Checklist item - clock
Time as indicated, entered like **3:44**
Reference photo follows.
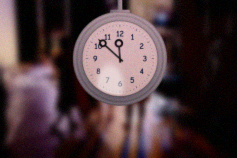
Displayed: **11:52**
